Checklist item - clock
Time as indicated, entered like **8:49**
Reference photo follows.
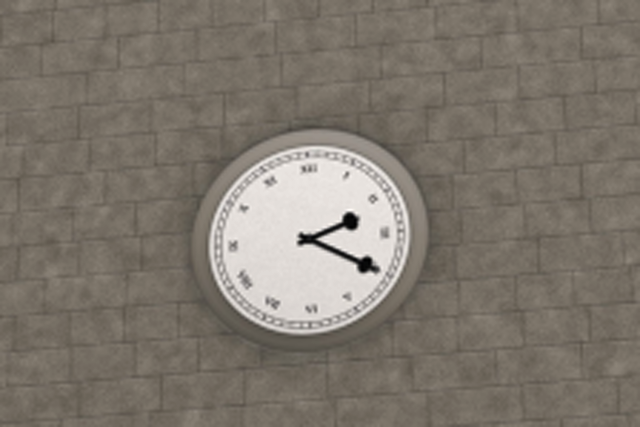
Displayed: **2:20**
